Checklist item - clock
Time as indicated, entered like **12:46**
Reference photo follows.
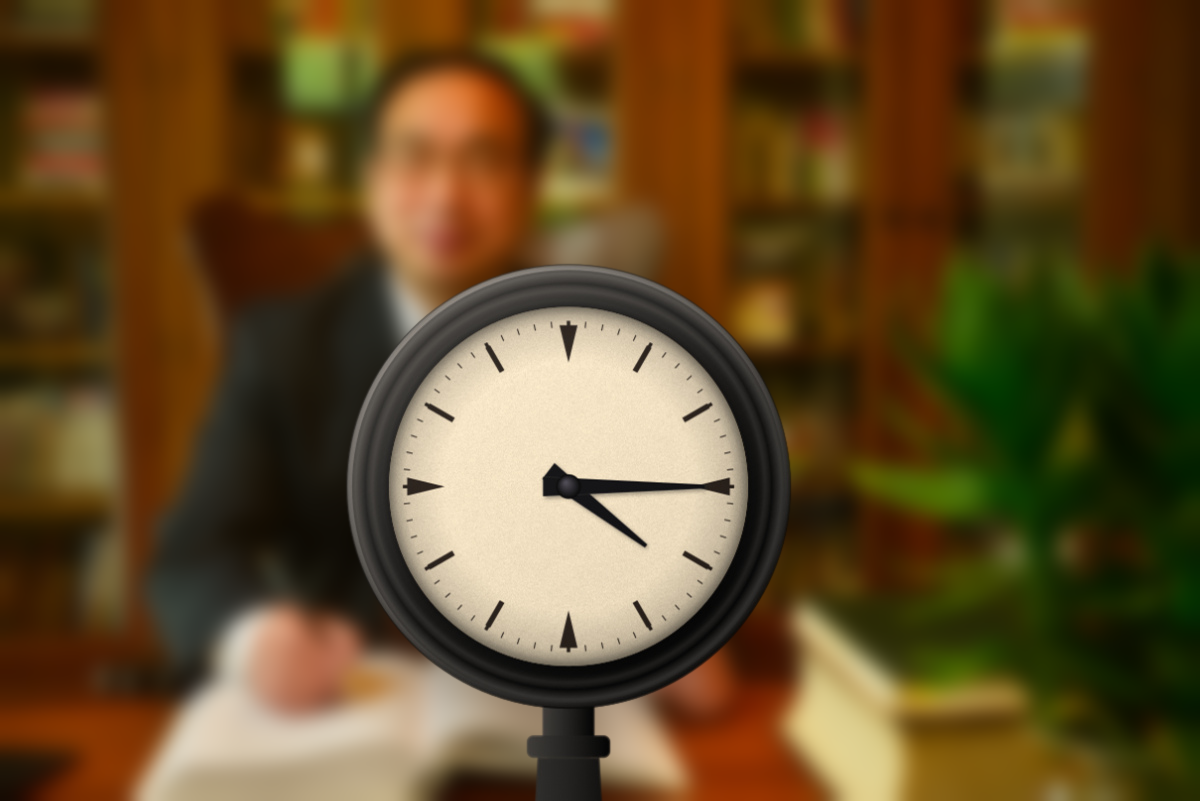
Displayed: **4:15**
